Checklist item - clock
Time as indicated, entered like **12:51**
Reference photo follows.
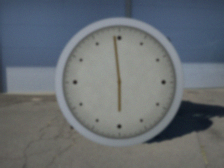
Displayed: **5:59**
